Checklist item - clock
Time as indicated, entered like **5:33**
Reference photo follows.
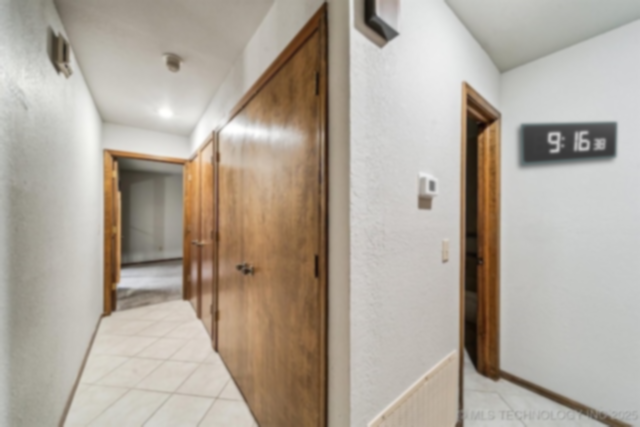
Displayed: **9:16**
